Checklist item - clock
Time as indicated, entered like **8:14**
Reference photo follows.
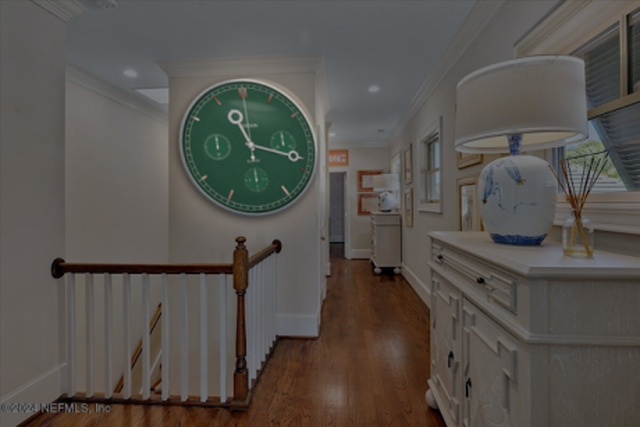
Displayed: **11:18**
